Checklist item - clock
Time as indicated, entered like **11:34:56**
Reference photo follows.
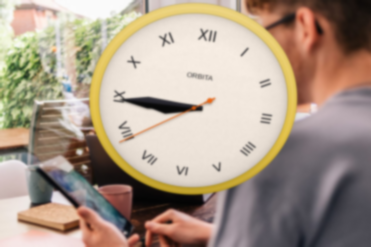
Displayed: **8:44:39**
